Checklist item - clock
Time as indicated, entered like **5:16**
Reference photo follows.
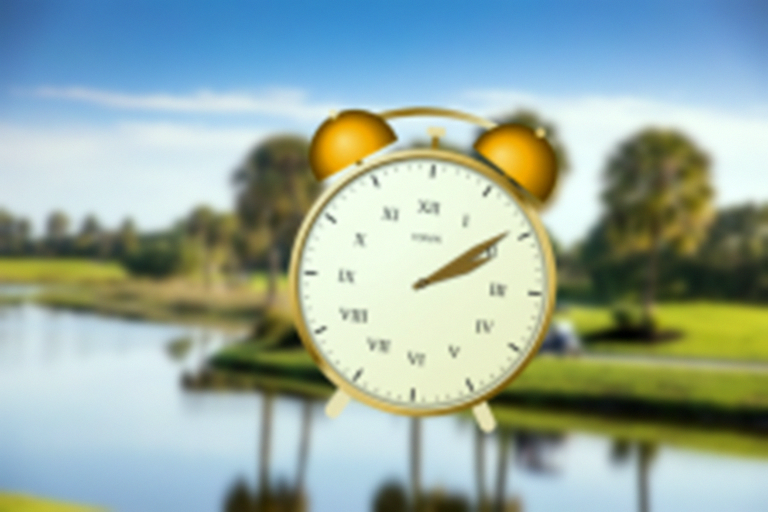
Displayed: **2:09**
